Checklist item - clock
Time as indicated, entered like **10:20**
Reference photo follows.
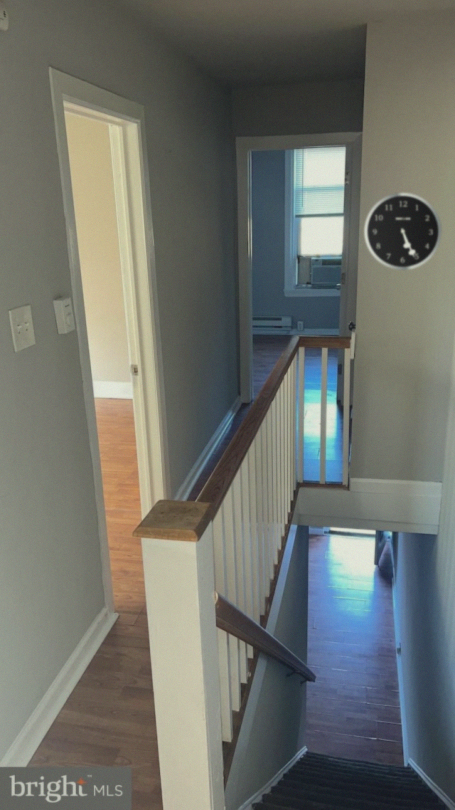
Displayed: **5:26**
